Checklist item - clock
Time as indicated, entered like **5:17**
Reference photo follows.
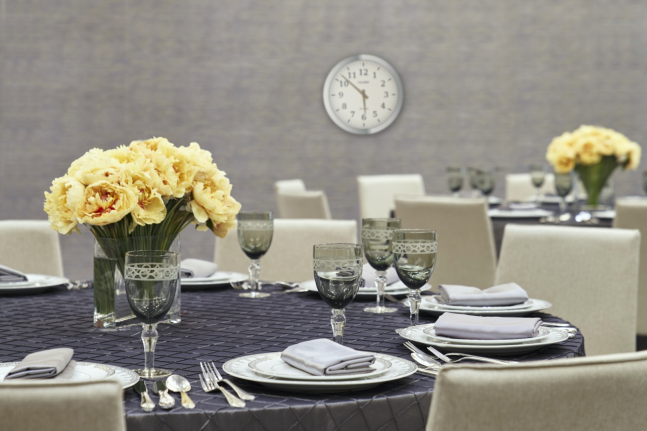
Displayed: **5:52**
